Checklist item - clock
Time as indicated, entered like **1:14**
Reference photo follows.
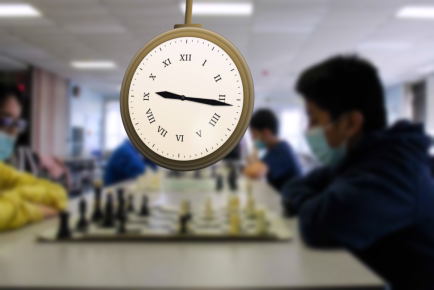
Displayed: **9:16**
